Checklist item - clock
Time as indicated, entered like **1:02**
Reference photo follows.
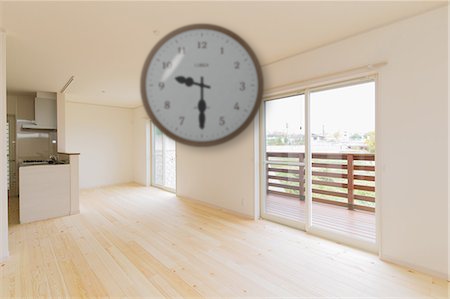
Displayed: **9:30**
